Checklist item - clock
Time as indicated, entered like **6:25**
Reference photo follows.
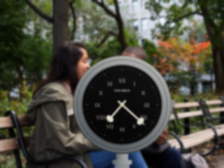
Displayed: **7:22**
